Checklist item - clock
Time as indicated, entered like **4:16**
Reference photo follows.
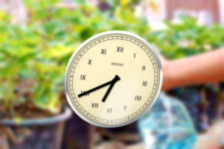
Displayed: **6:40**
